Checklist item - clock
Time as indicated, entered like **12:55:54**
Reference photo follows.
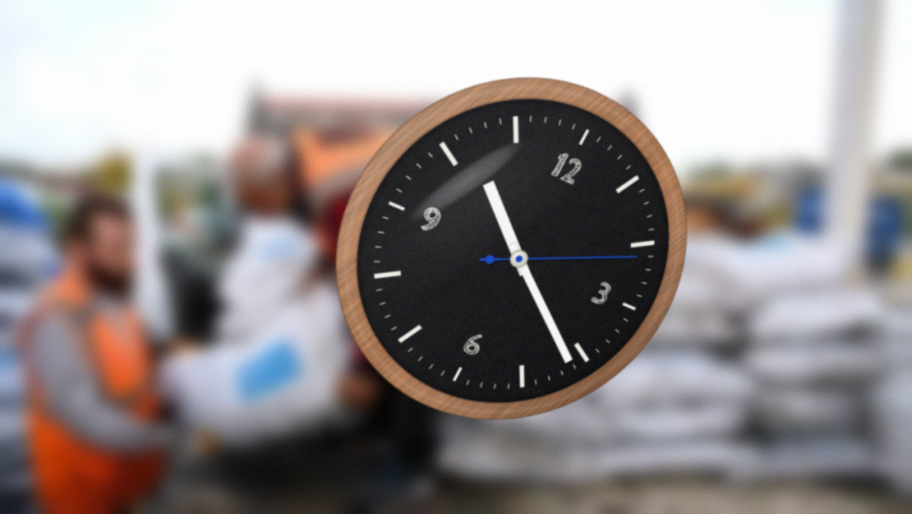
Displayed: **10:21:11**
